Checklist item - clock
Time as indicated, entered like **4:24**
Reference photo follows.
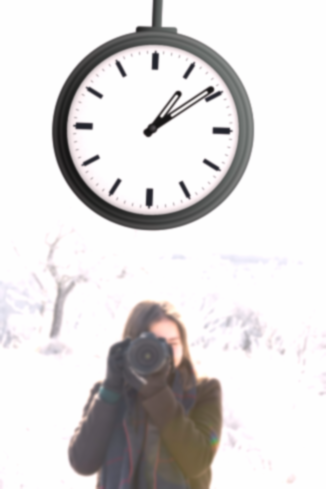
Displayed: **1:09**
